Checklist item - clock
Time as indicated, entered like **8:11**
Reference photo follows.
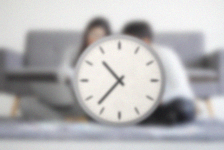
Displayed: **10:37**
